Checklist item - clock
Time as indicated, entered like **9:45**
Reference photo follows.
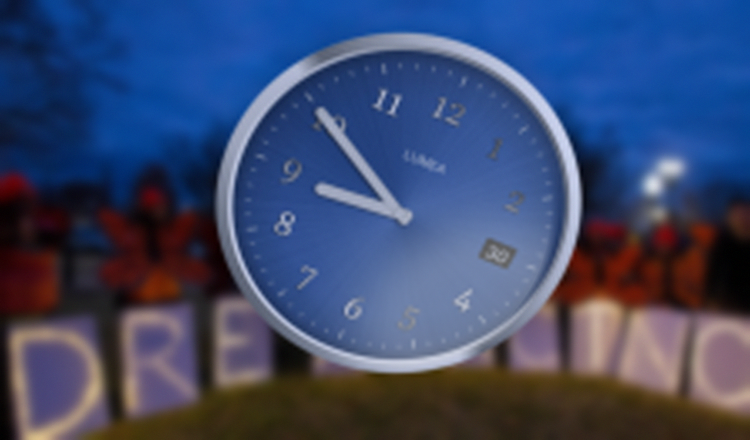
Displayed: **8:50**
